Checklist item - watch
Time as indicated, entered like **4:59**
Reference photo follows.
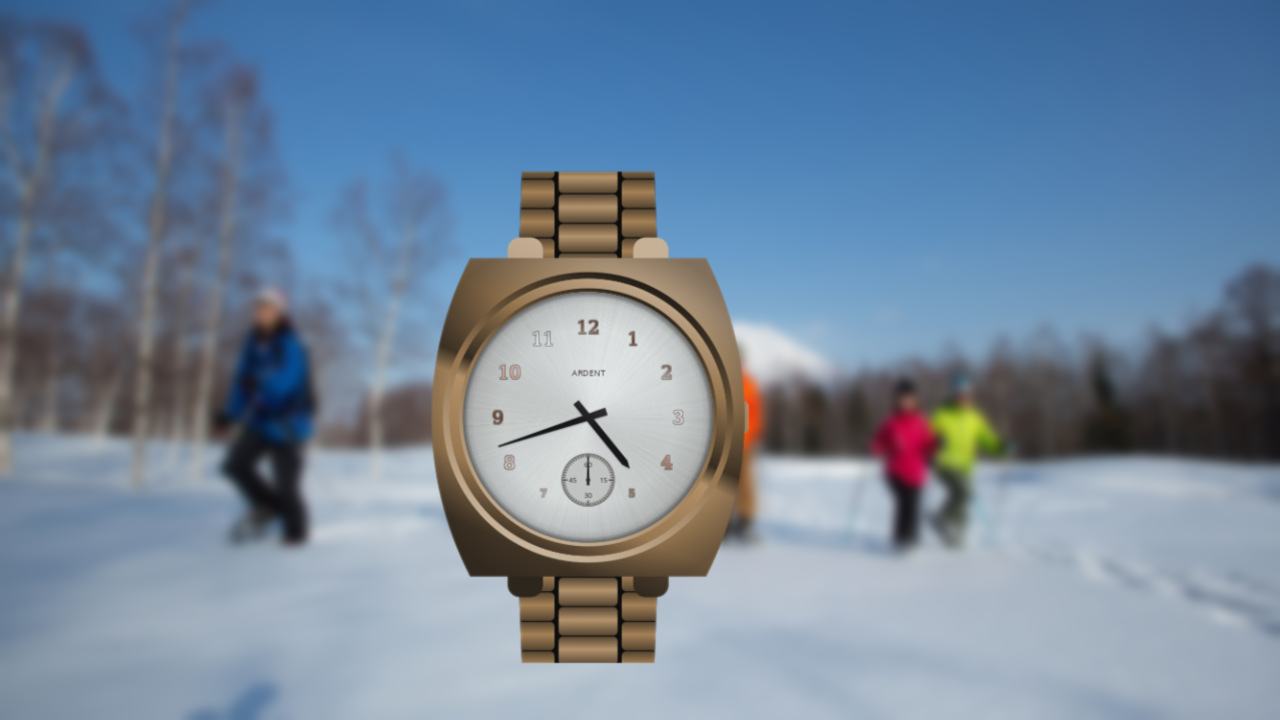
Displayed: **4:42**
